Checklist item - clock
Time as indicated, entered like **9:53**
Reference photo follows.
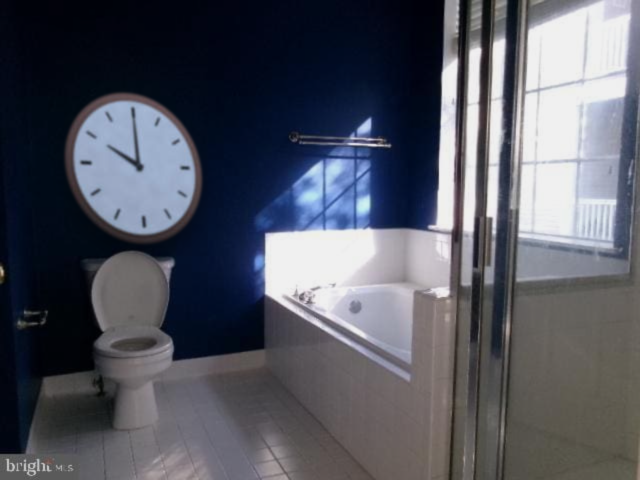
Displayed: **10:00**
